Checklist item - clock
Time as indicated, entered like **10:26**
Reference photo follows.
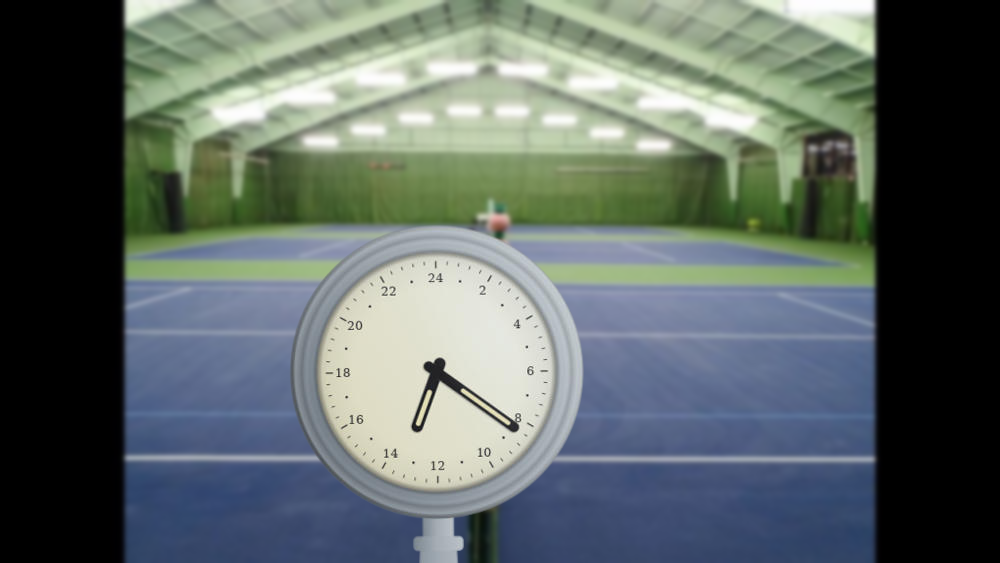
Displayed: **13:21**
